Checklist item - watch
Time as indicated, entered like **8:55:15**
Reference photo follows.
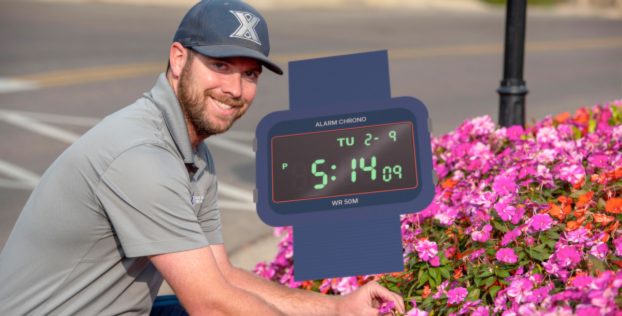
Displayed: **5:14:09**
